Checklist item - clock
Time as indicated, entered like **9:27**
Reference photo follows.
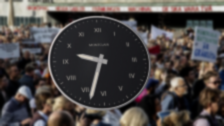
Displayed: **9:33**
